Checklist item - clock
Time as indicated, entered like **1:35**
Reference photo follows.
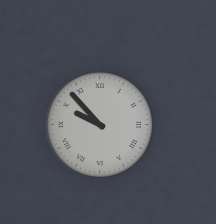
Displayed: **9:53**
